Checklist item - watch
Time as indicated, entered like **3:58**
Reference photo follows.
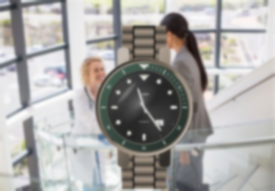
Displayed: **11:24**
